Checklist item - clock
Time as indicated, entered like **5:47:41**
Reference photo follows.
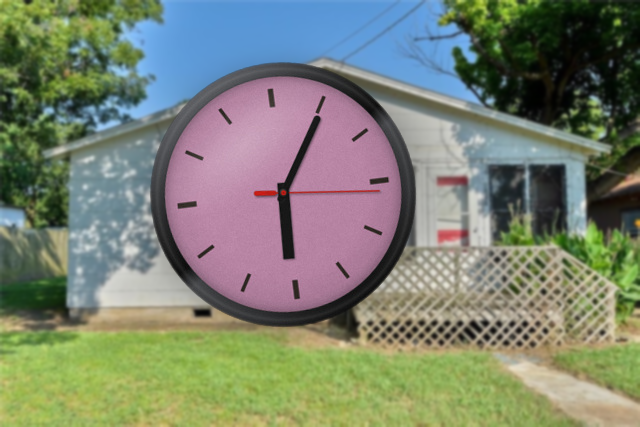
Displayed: **6:05:16**
